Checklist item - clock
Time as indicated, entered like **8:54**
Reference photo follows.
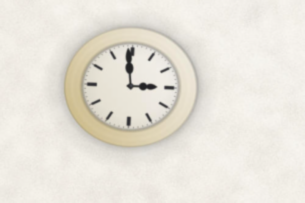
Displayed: **2:59**
